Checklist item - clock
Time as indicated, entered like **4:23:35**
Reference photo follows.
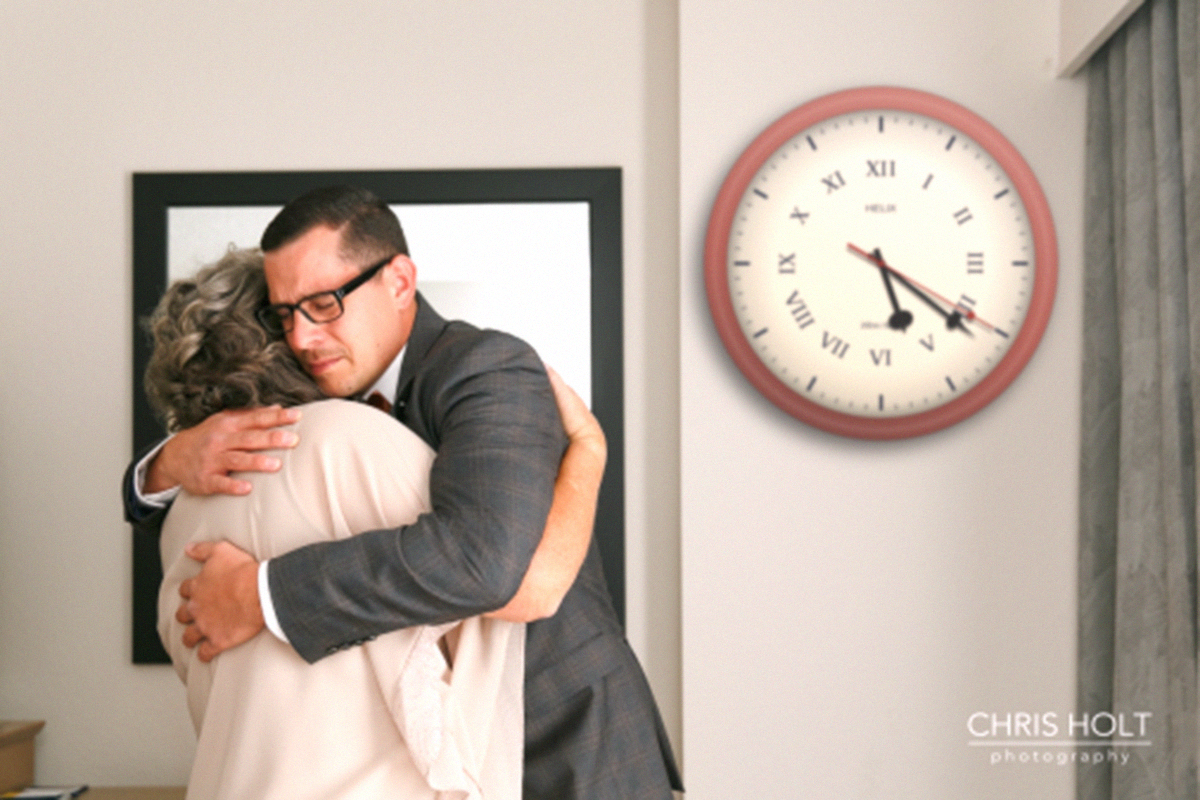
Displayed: **5:21:20**
